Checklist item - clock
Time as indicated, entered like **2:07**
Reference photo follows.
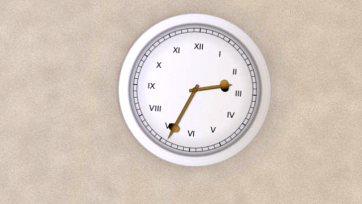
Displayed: **2:34**
